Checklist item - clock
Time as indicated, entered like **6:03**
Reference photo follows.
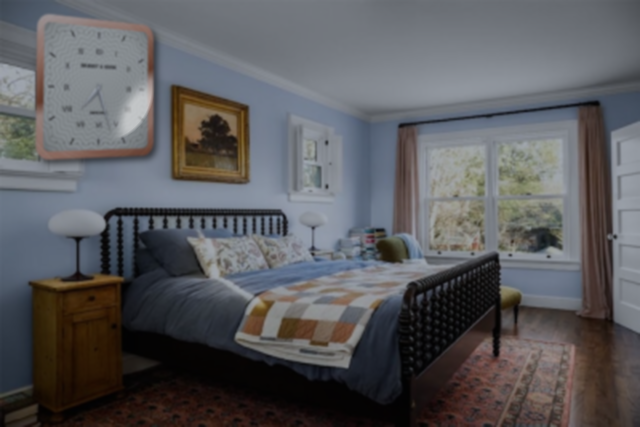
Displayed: **7:27**
